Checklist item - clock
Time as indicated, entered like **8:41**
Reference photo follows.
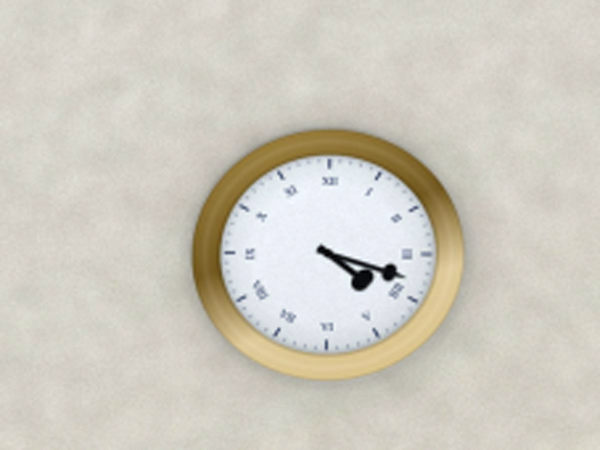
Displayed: **4:18**
